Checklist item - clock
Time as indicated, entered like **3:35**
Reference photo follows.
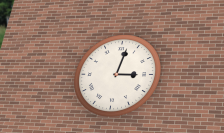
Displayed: **3:02**
